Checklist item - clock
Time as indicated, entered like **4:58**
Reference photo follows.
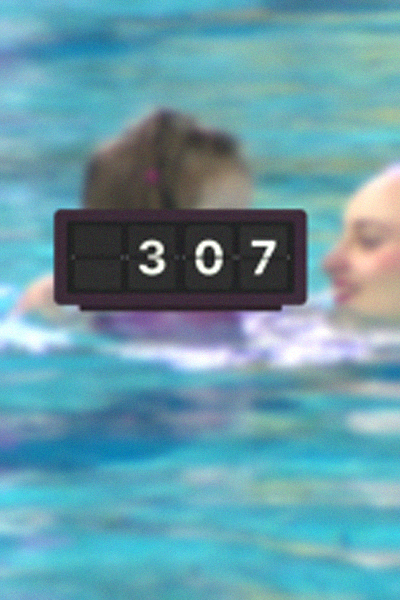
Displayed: **3:07**
